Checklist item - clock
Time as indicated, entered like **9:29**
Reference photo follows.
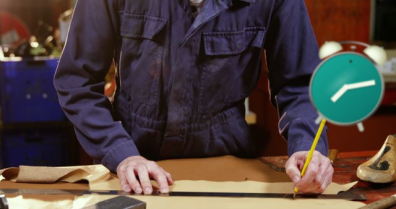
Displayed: **7:12**
